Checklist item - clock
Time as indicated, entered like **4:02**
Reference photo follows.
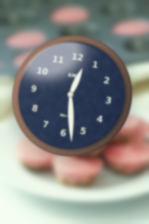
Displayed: **12:28**
